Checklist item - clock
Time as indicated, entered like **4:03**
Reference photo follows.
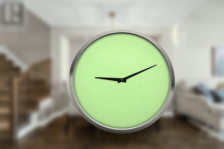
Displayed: **9:11**
